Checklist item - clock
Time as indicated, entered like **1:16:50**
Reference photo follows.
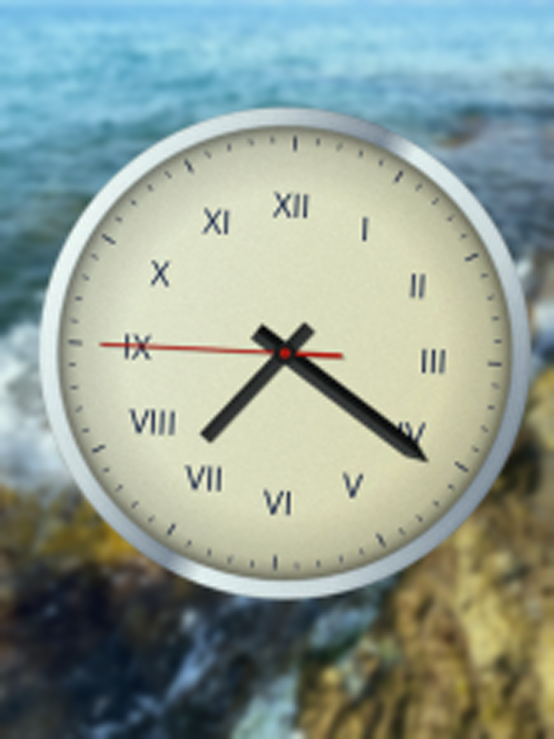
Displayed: **7:20:45**
